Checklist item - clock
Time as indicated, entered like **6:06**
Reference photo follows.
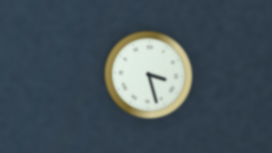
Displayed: **3:27**
